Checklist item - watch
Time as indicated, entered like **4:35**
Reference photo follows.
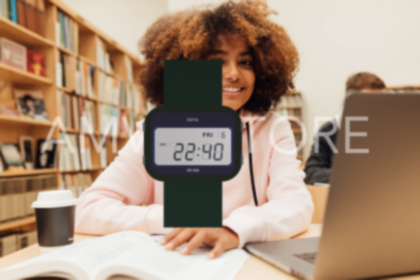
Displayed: **22:40**
